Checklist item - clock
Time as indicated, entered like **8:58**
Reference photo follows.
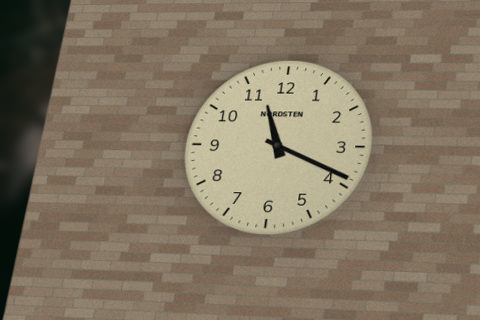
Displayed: **11:19**
